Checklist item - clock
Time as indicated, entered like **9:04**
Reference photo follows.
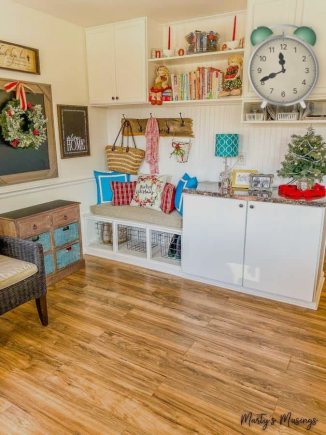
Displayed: **11:41**
